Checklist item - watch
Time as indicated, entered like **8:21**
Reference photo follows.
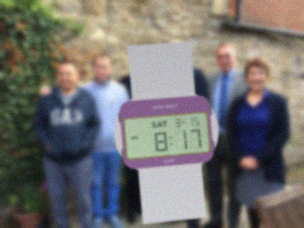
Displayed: **8:17**
